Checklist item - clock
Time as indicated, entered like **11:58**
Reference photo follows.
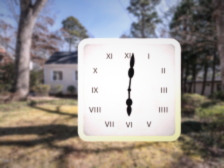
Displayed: **6:01**
